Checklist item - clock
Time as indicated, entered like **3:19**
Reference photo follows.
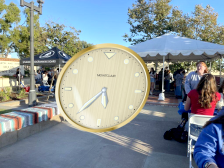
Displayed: **5:37**
